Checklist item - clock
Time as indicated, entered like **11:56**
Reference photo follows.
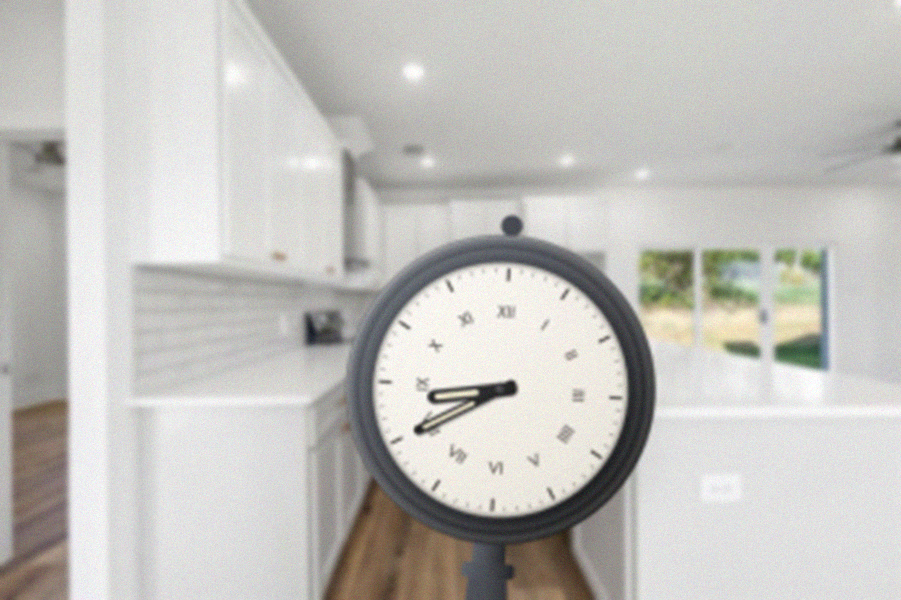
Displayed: **8:40**
